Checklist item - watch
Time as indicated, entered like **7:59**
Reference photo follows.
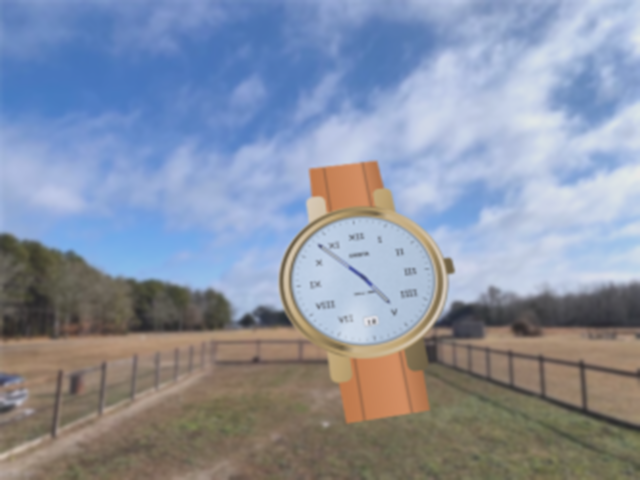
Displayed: **4:53**
